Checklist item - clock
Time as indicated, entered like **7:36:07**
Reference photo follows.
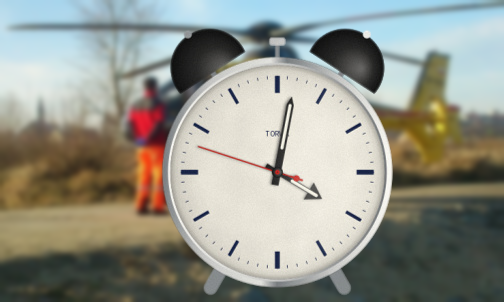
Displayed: **4:01:48**
